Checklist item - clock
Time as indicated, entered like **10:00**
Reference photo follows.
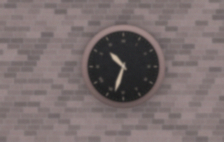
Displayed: **10:33**
